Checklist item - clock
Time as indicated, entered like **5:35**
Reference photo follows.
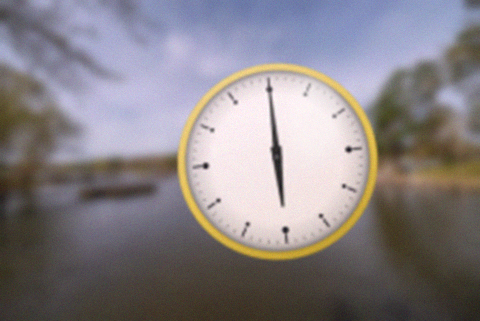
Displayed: **6:00**
